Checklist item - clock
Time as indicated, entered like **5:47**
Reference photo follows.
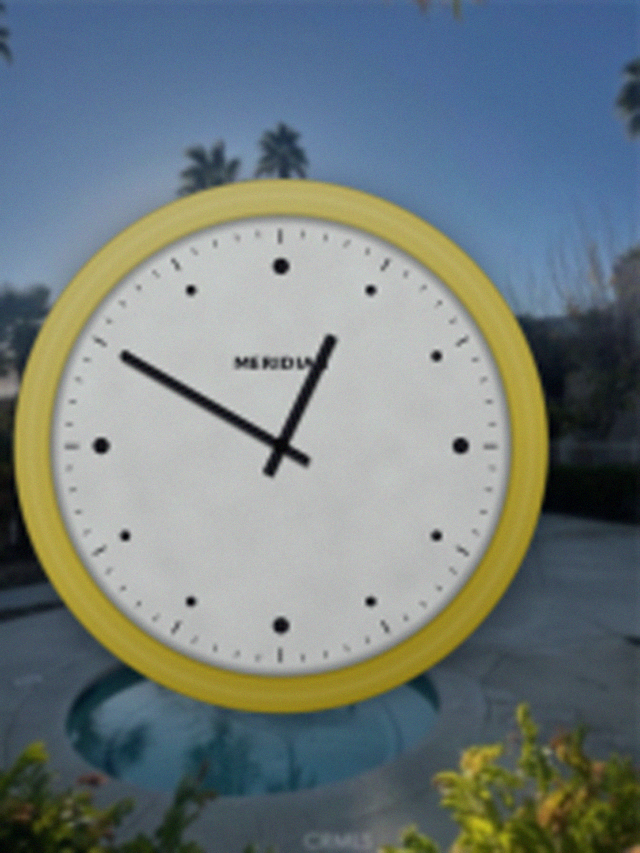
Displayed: **12:50**
